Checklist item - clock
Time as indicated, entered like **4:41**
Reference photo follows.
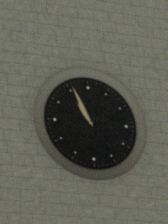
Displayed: **10:56**
